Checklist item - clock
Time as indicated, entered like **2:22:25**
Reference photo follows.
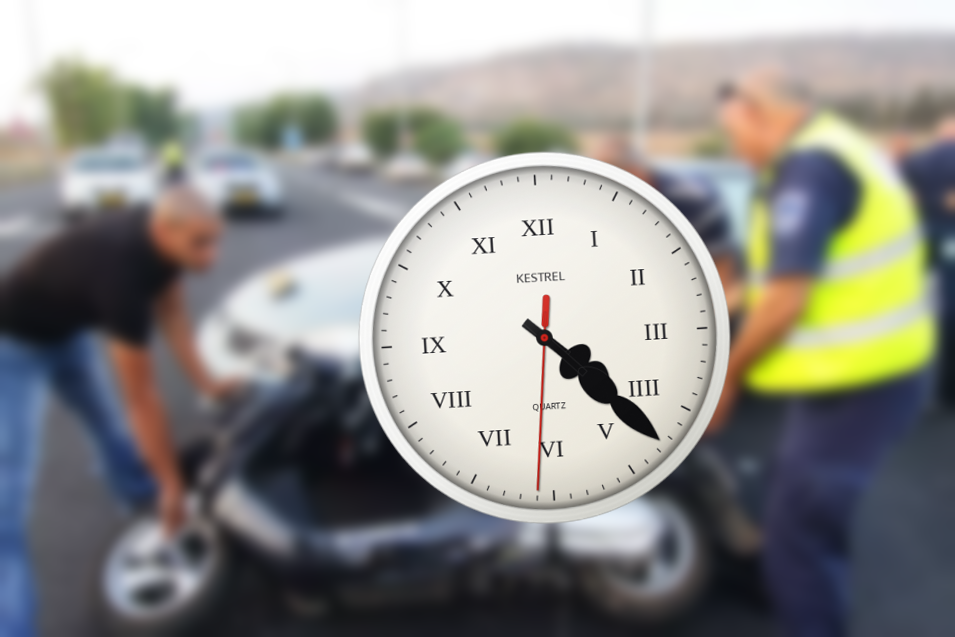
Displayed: **4:22:31**
